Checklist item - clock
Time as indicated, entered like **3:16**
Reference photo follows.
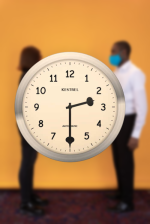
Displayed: **2:30**
